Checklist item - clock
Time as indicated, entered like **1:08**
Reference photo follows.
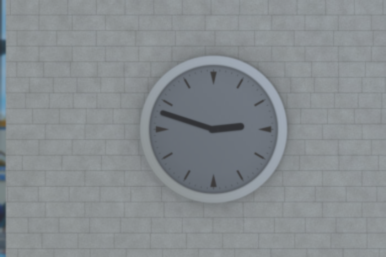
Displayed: **2:48**
